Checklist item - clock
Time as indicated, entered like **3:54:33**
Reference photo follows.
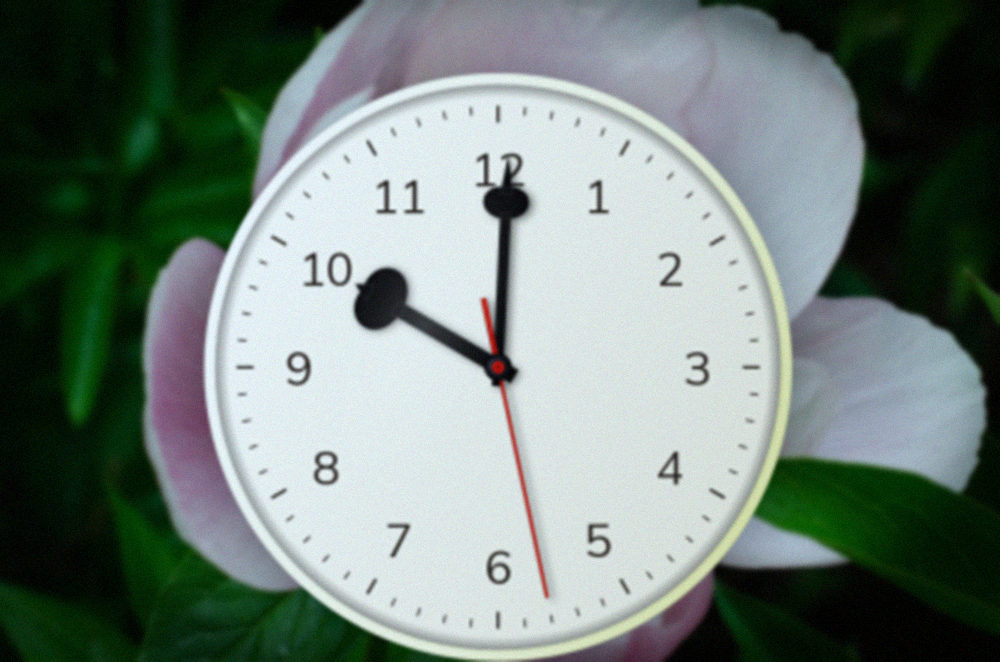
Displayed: **10:00:28**
